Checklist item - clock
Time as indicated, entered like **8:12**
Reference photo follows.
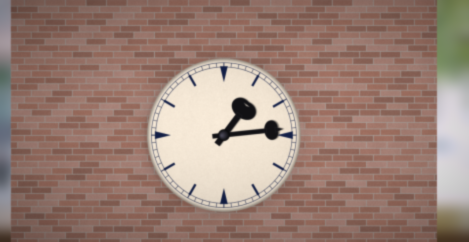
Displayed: **1:14**
